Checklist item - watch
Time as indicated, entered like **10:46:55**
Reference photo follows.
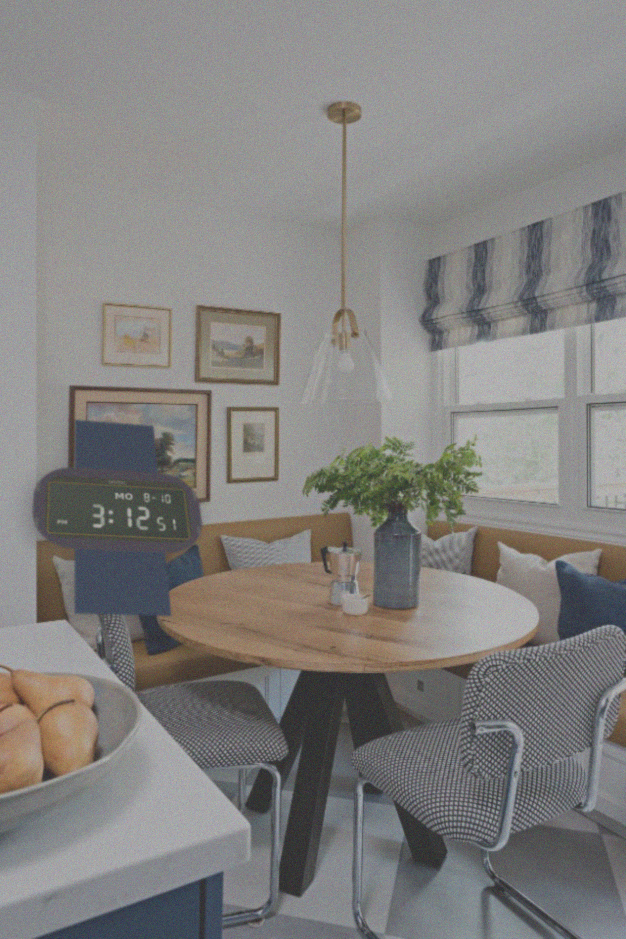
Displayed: **3:12:51**
